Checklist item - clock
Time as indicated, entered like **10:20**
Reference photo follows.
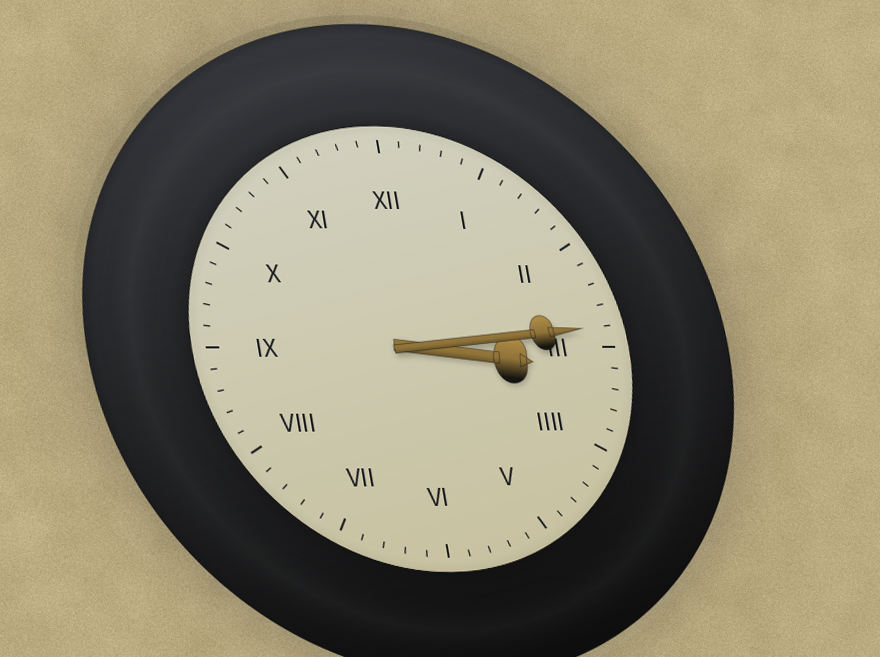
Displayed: **3:14**
